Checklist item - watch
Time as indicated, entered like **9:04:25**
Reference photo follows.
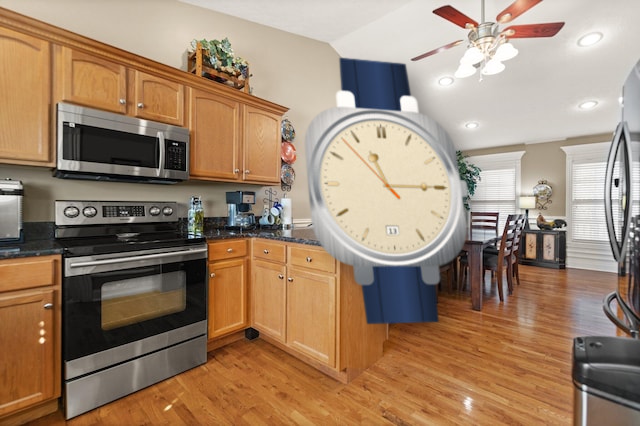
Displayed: **11:14:53**
